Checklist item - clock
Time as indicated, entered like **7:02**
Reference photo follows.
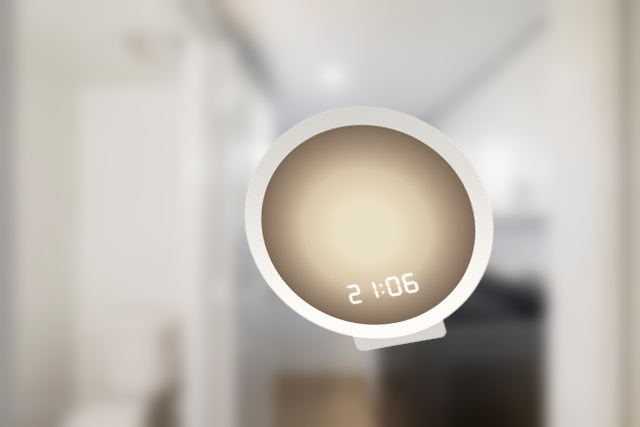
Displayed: **21:06**
